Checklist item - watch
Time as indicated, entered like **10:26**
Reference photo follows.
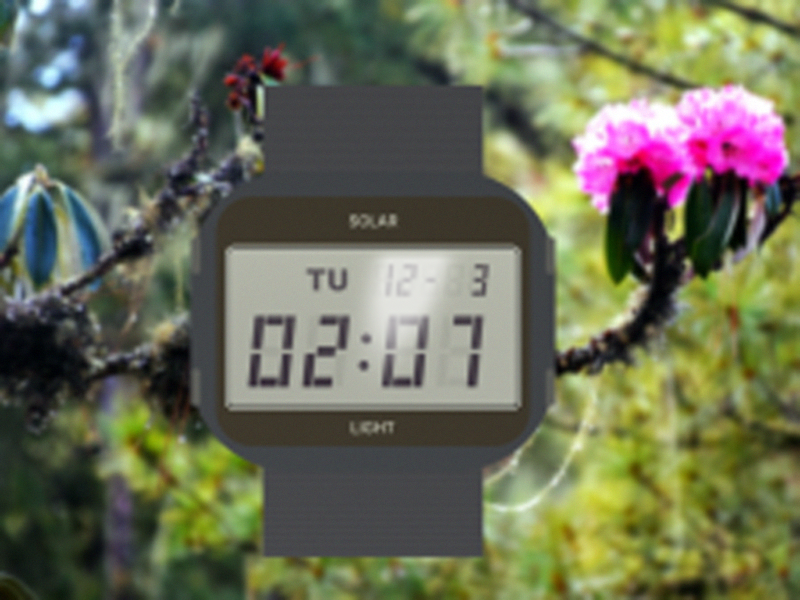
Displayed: **2:07**
